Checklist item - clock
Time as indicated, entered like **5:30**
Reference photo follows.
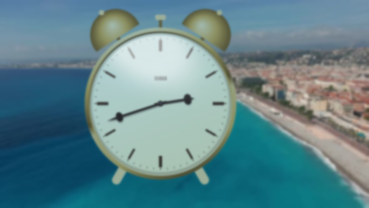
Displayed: **2:42**
